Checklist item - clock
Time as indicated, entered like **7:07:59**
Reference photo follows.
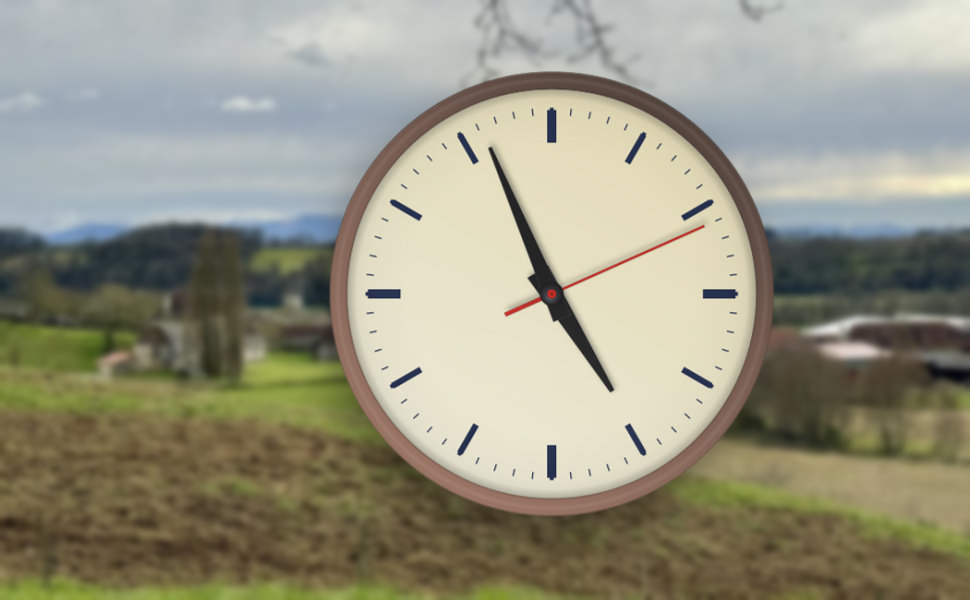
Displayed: **4:56:11**
